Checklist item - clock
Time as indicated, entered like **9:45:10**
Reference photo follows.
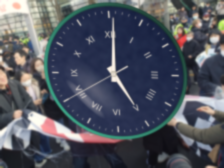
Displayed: **5:00:40**
